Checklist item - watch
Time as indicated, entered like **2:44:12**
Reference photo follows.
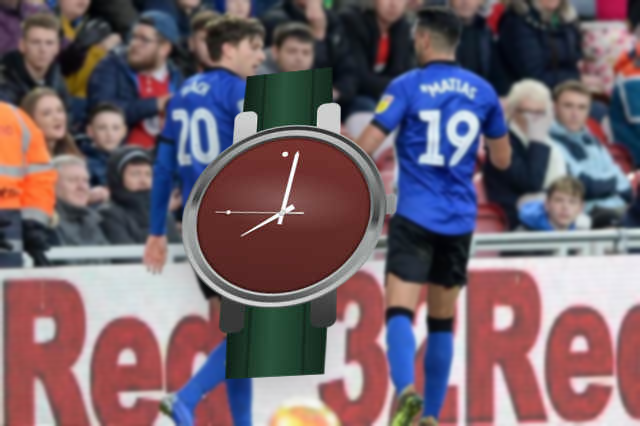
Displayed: **8:01:46**
